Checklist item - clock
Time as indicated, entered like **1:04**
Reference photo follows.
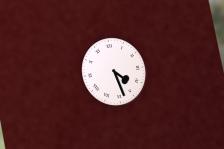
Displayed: **4:28**
